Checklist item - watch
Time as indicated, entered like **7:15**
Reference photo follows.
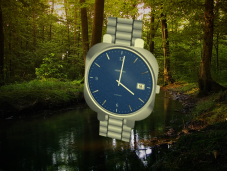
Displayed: **4:01**
